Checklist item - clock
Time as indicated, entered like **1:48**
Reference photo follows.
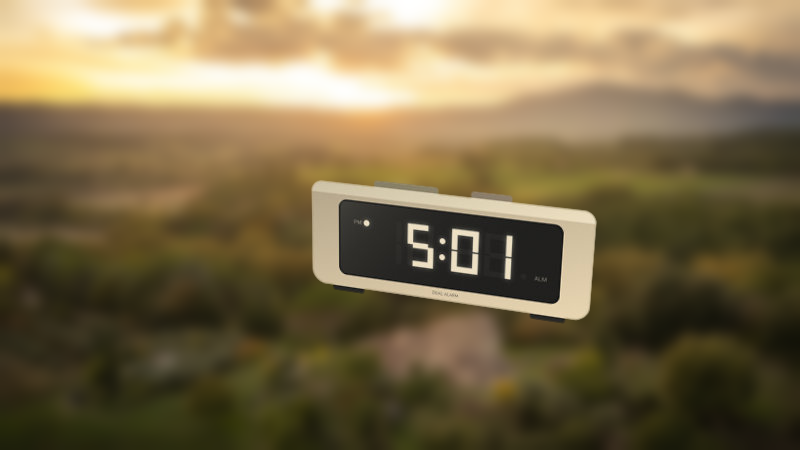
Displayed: **5:01**
